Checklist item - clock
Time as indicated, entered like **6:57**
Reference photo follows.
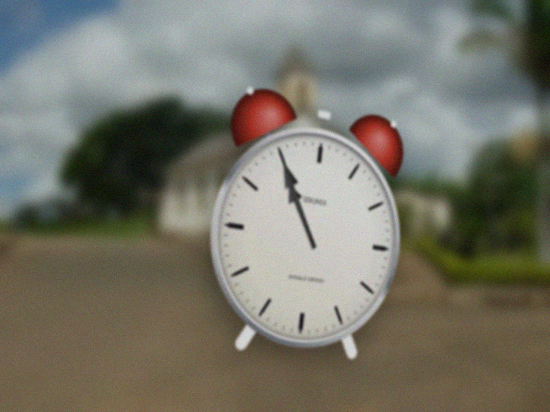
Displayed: **10:55**
